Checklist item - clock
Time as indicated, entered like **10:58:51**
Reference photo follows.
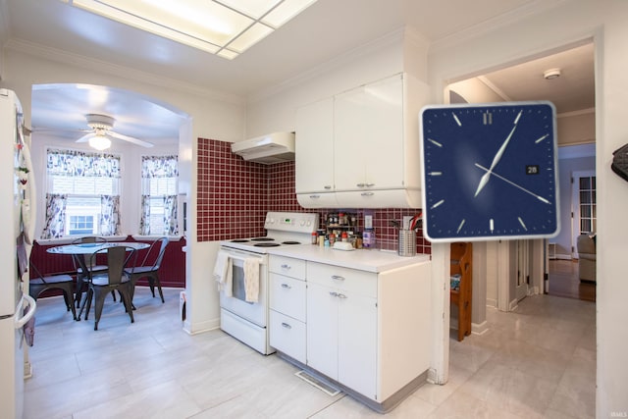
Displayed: **7:05:20**
